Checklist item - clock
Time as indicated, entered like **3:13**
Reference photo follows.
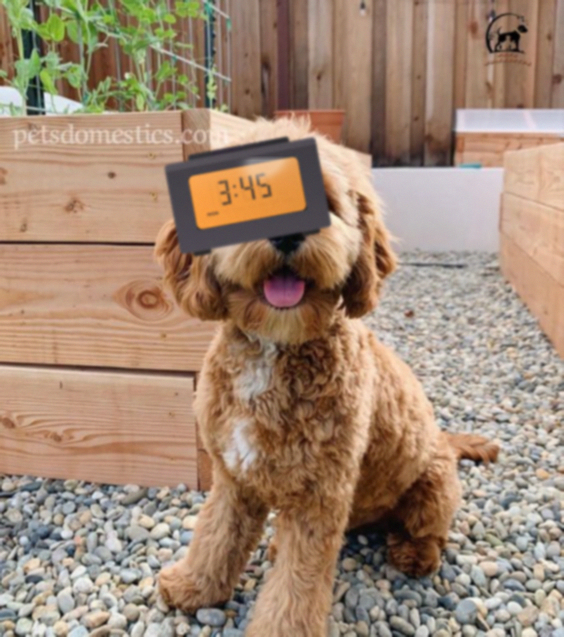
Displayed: **3:45**
